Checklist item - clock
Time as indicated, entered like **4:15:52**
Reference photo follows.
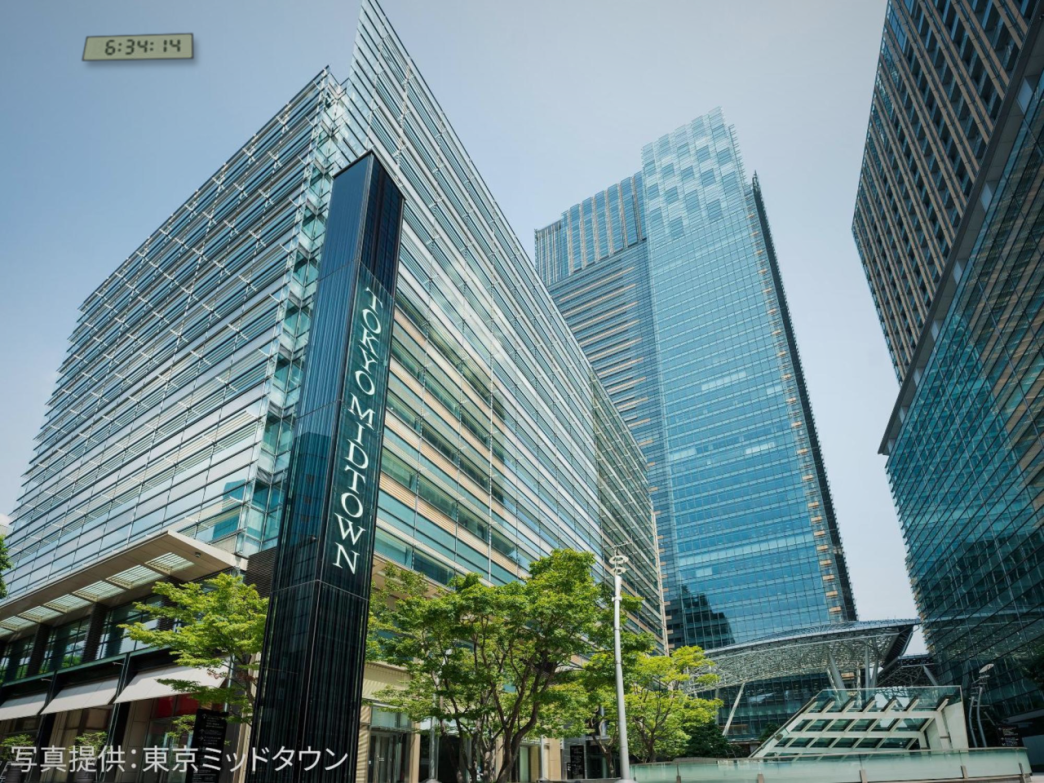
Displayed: **6:34:14**
